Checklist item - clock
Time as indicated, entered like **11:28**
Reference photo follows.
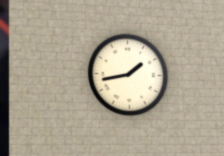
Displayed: **1:43**
